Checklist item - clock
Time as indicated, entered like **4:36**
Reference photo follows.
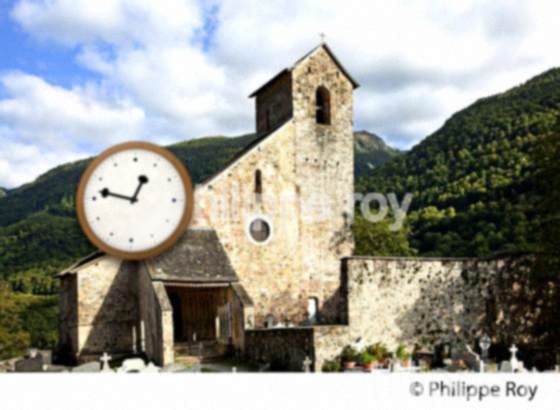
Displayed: **12:47**
